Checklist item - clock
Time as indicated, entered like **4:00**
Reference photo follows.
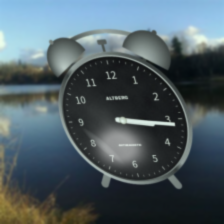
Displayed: **3:16**
